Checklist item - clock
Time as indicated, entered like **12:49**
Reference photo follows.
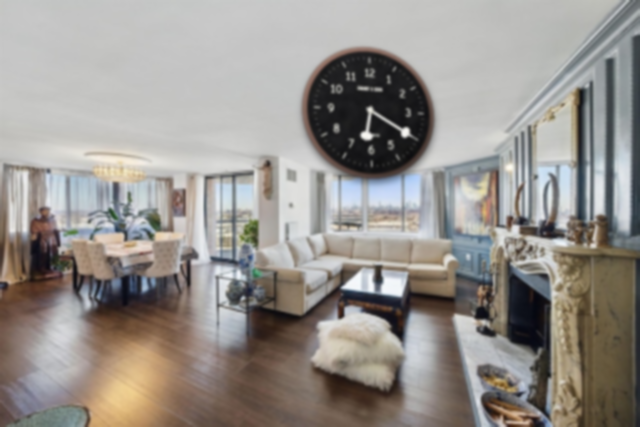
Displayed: **6:20**
